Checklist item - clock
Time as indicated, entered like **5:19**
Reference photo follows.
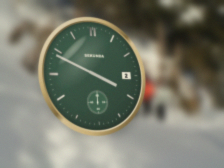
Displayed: **3:49**
